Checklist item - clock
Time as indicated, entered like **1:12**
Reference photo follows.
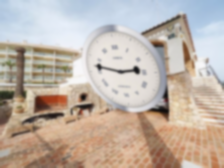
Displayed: **2:47**
